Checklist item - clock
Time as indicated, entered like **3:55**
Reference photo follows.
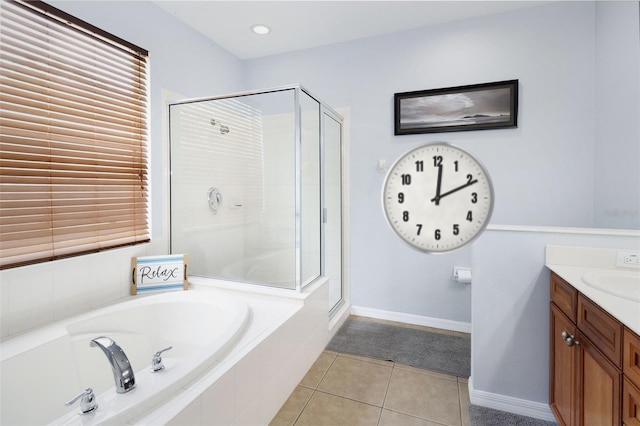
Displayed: **12:11**
